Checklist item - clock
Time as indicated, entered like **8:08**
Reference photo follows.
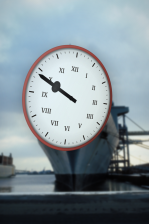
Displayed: **9:49**
